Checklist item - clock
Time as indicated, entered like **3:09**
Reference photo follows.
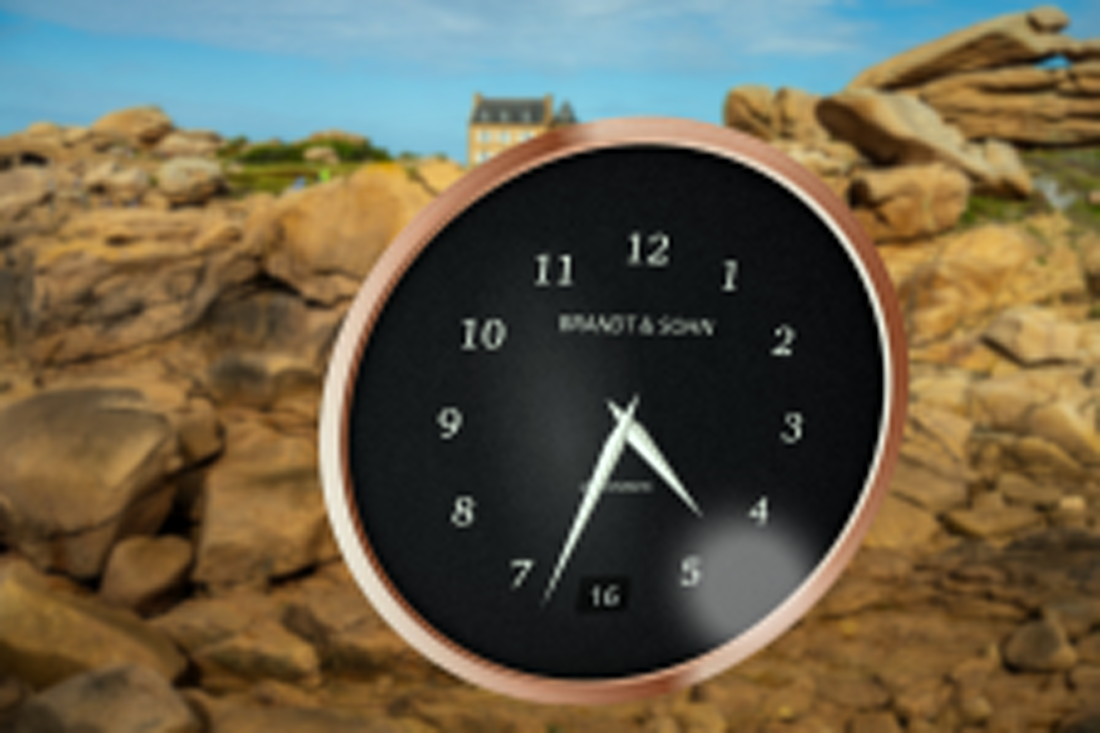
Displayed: **4:33**
